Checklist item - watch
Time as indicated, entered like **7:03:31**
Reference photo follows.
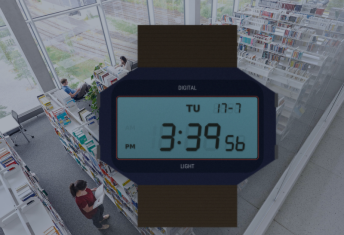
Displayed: **3:39:56**
